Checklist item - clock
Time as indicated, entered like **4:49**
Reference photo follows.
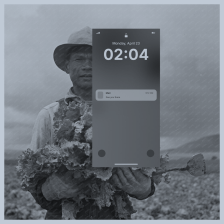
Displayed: **2:04**
